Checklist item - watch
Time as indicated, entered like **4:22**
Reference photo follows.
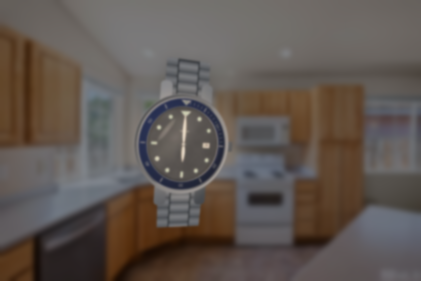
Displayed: **6:00**
